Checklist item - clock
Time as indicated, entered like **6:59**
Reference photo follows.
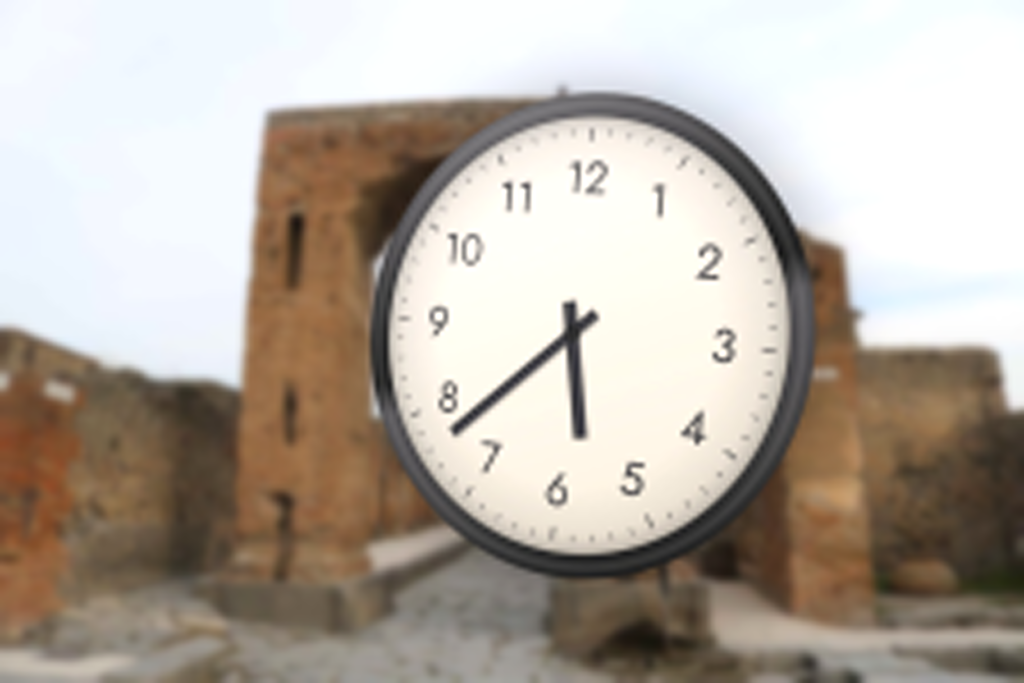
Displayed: **5:38**
